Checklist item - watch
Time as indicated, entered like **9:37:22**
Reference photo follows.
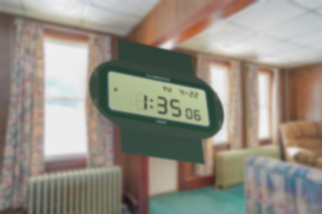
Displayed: **1:35:06**
